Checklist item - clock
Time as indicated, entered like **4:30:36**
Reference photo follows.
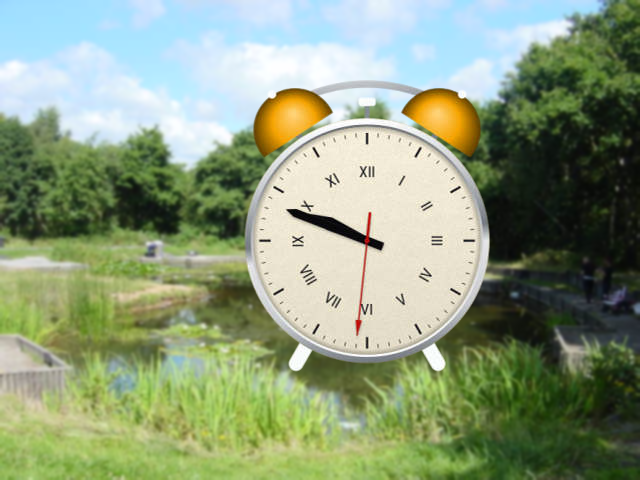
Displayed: **9:48:31**
